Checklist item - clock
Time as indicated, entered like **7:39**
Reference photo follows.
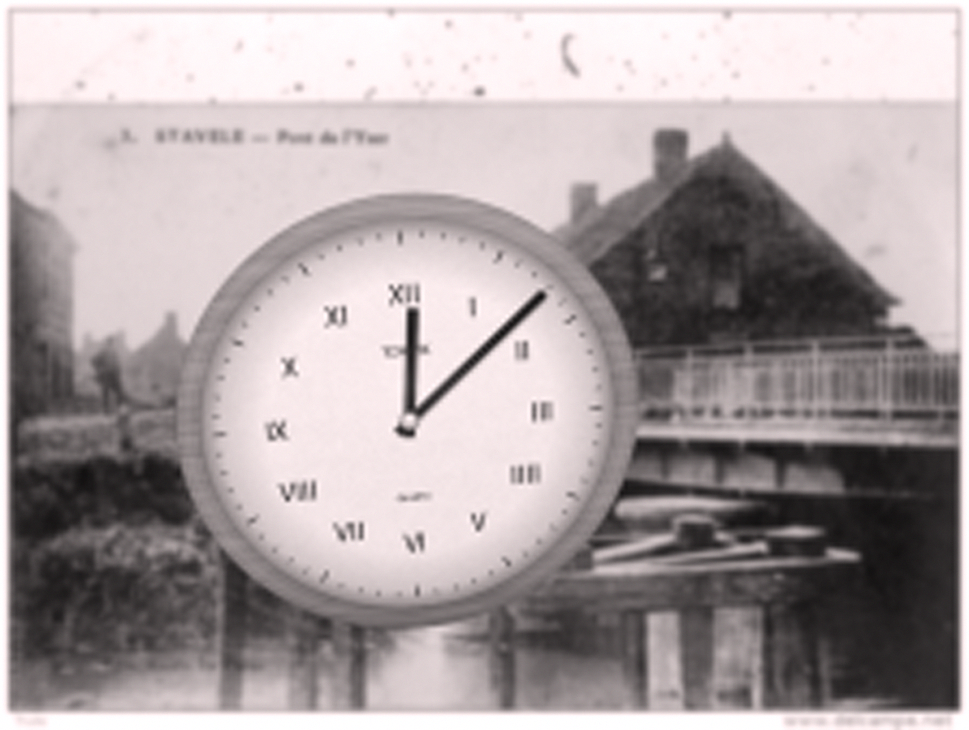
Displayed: **12:08**
